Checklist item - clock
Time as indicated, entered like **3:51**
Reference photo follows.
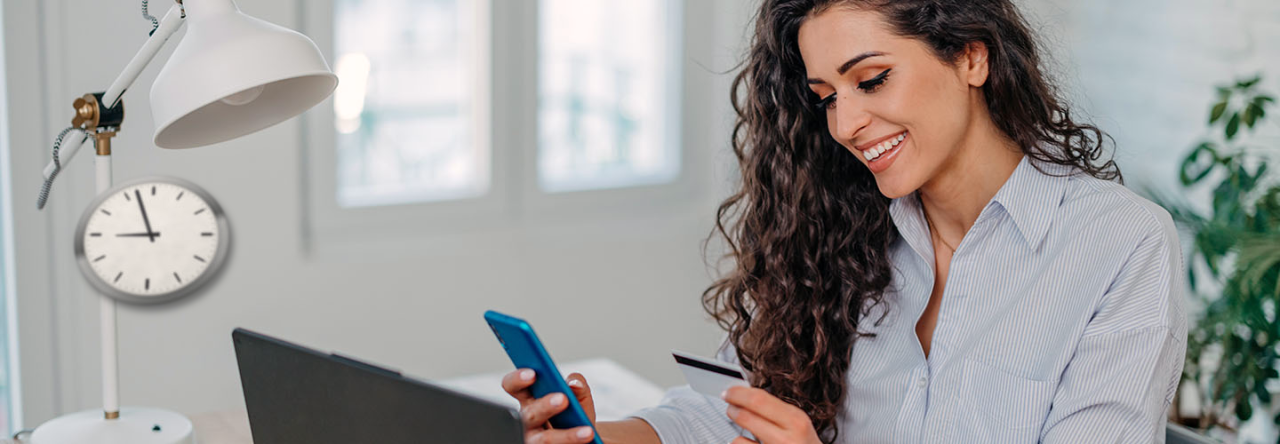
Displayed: **8:57**
